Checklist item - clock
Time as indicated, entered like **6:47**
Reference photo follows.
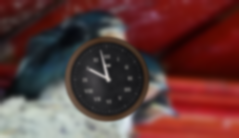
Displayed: **9:58**
